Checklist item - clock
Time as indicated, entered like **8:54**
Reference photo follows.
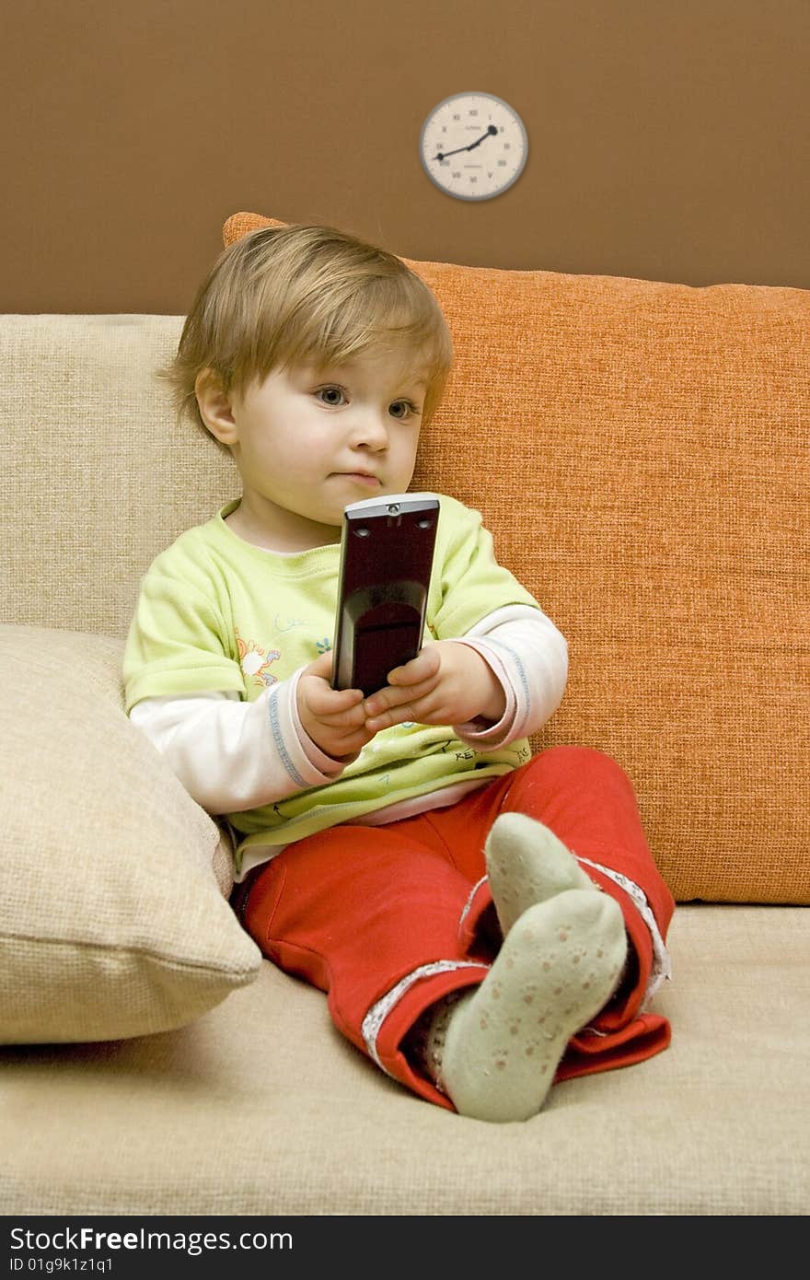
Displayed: **1:42**
